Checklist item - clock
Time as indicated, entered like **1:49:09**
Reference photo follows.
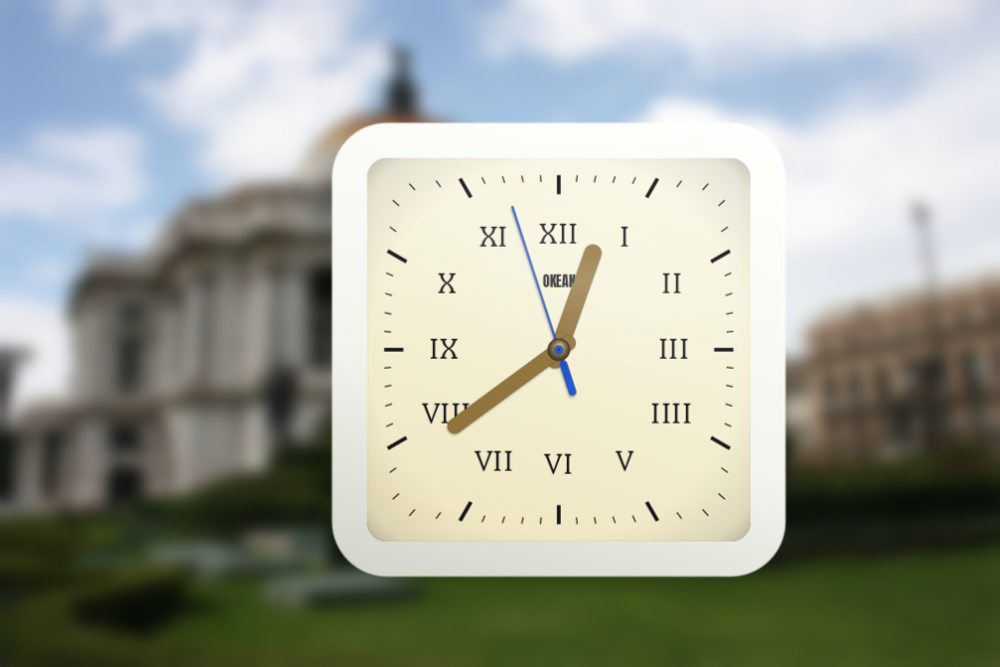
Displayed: **12:38:57**
